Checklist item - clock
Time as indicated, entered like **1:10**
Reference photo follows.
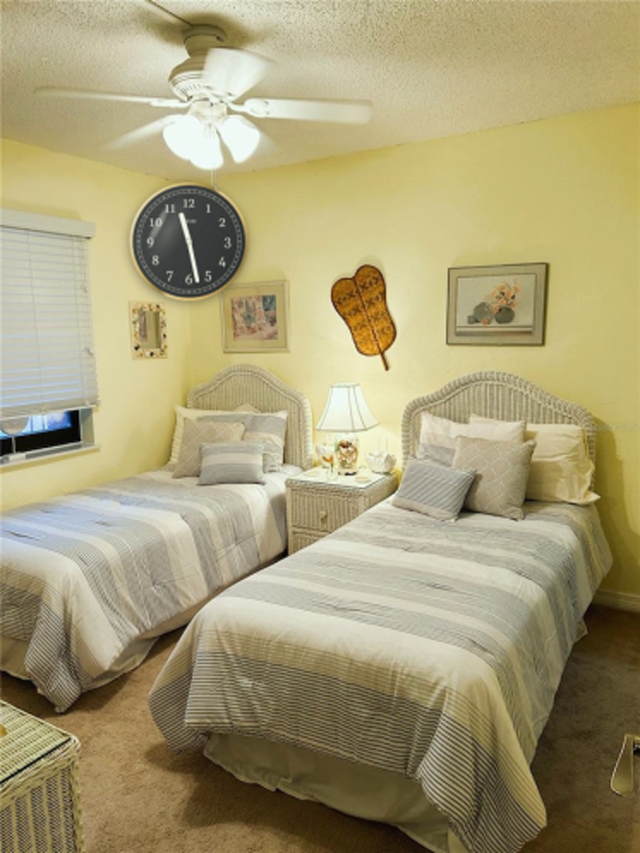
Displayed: **11:28**
